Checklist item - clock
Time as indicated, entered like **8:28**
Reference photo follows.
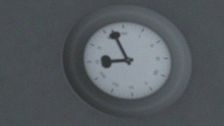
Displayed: **8:57**
